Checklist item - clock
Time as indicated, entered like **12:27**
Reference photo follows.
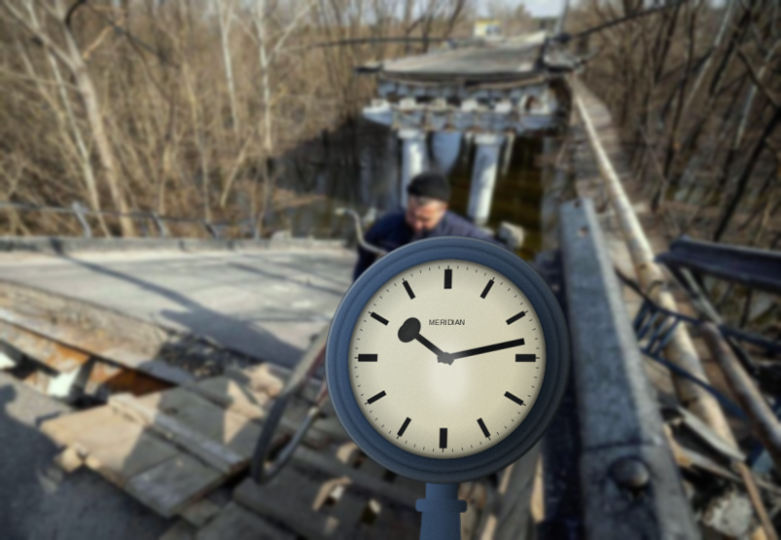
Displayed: **10:13**
